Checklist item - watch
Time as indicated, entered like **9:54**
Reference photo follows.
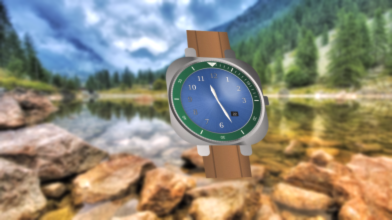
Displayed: **11:26**
